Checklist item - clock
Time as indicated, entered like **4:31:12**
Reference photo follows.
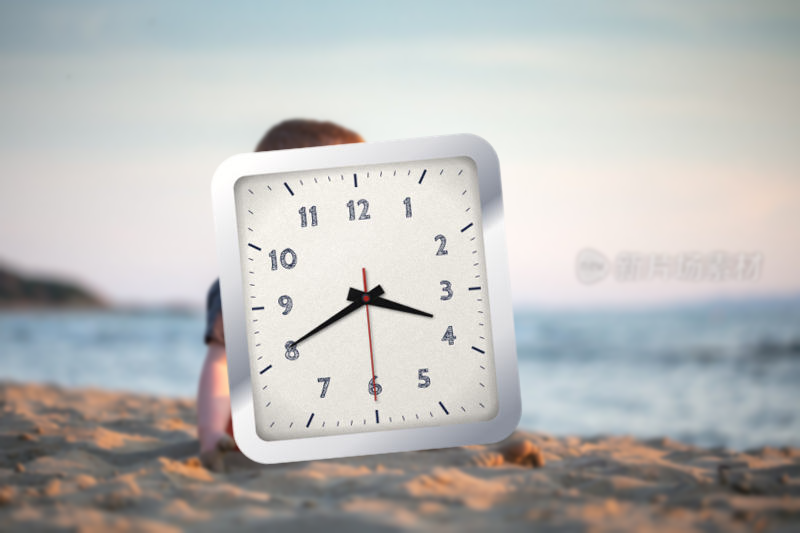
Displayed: **3:40:30**
